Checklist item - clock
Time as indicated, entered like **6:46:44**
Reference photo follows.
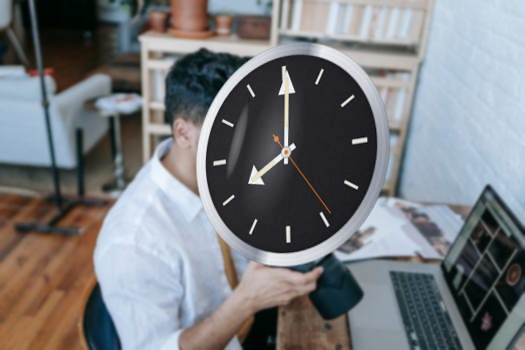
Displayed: **8:00:24**
